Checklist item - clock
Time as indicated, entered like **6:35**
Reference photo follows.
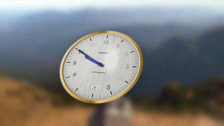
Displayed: **9:50**
